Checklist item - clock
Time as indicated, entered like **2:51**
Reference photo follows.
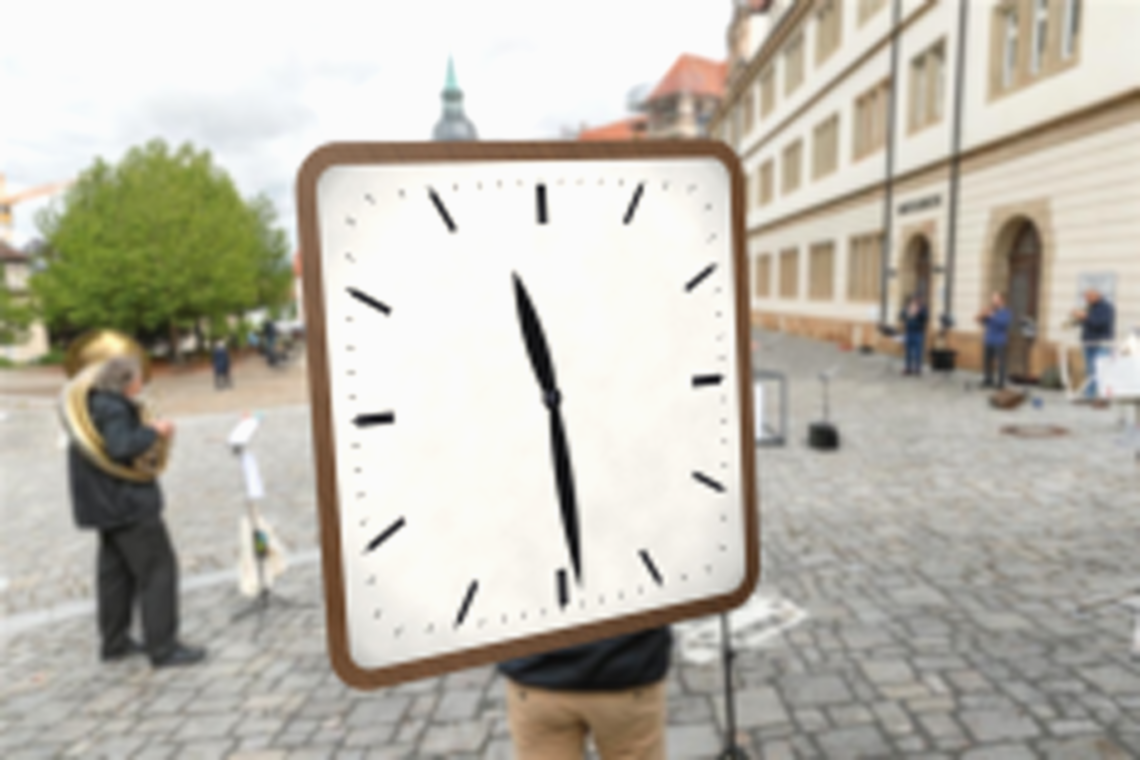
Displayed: **11:29**
